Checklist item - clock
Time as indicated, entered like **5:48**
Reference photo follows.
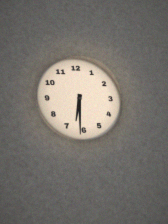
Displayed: **6:31**
